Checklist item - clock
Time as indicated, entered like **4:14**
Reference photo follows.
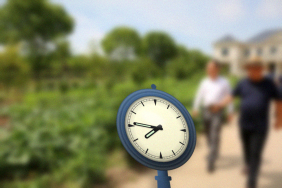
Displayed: **7:46**
